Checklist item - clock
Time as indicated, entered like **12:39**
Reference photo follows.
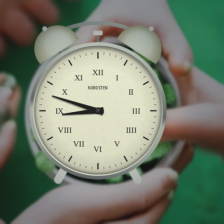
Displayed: **8:48**
